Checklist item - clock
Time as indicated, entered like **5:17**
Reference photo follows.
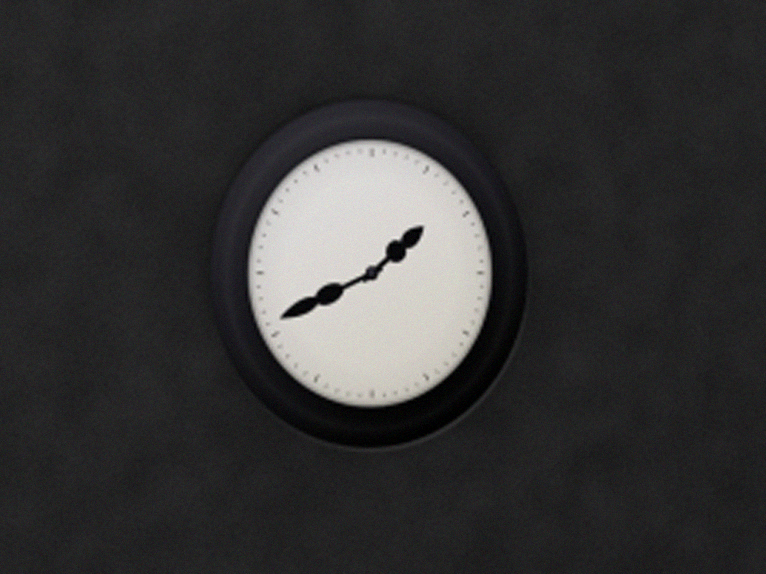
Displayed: **1:41**
